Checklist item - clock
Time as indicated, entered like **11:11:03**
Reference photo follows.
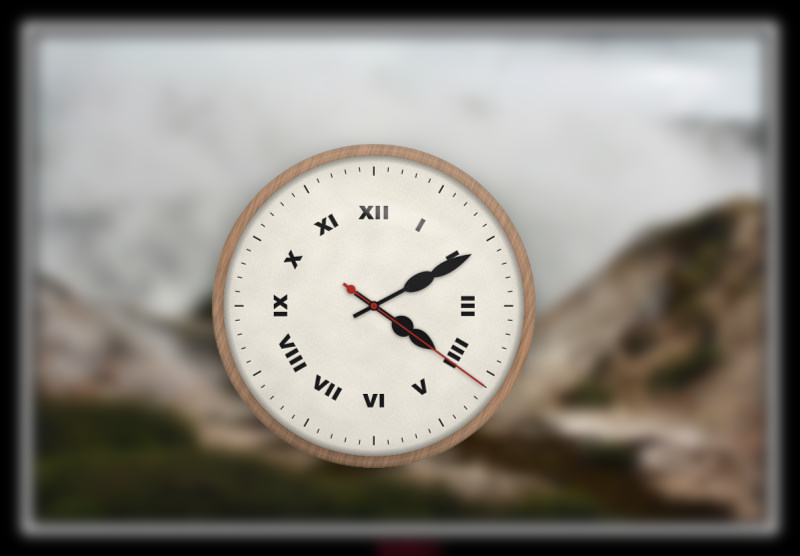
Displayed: **4:10:21**
